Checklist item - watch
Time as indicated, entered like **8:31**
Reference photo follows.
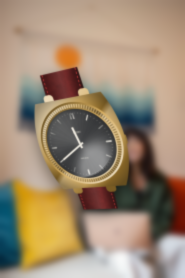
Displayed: **11:40**
